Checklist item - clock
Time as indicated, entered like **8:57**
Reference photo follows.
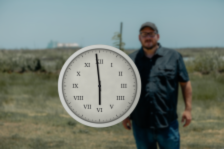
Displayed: **5:59**
